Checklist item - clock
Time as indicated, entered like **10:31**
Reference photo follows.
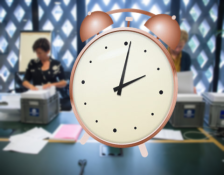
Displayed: **2:01**
